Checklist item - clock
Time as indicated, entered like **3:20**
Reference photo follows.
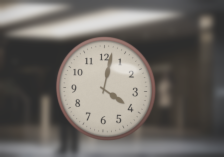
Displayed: **4:02**
